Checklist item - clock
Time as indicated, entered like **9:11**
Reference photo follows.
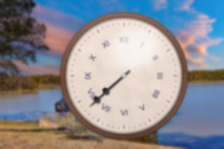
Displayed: **7:38**
